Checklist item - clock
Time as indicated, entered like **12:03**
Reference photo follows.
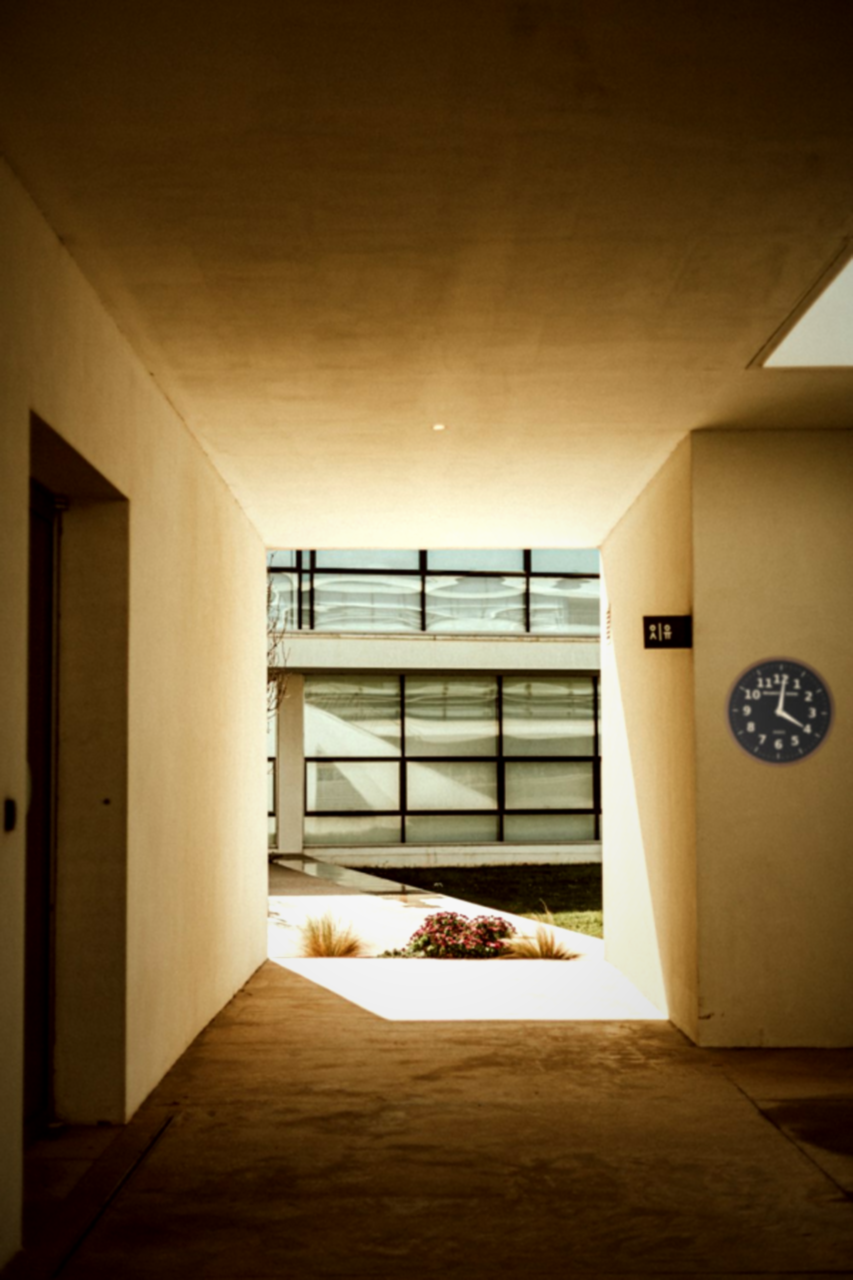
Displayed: **4:01**
